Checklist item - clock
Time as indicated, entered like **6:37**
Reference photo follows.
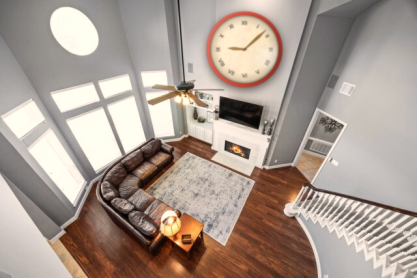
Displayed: **9:08**
